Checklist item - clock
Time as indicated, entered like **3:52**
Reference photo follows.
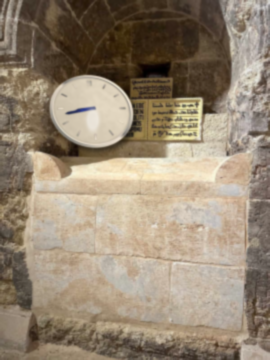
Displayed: **8:43**
